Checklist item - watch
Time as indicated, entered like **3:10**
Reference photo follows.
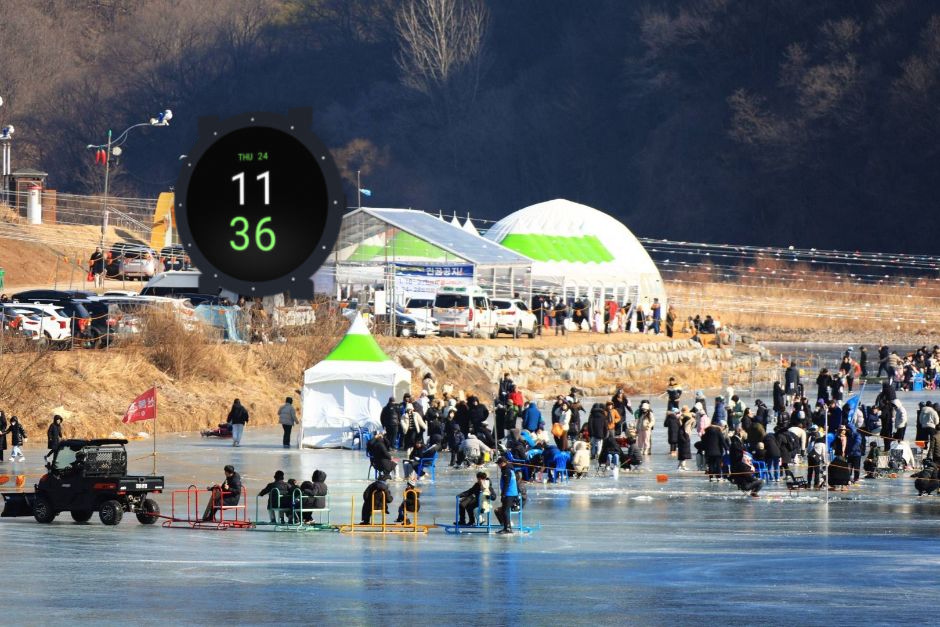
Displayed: **11:36**
